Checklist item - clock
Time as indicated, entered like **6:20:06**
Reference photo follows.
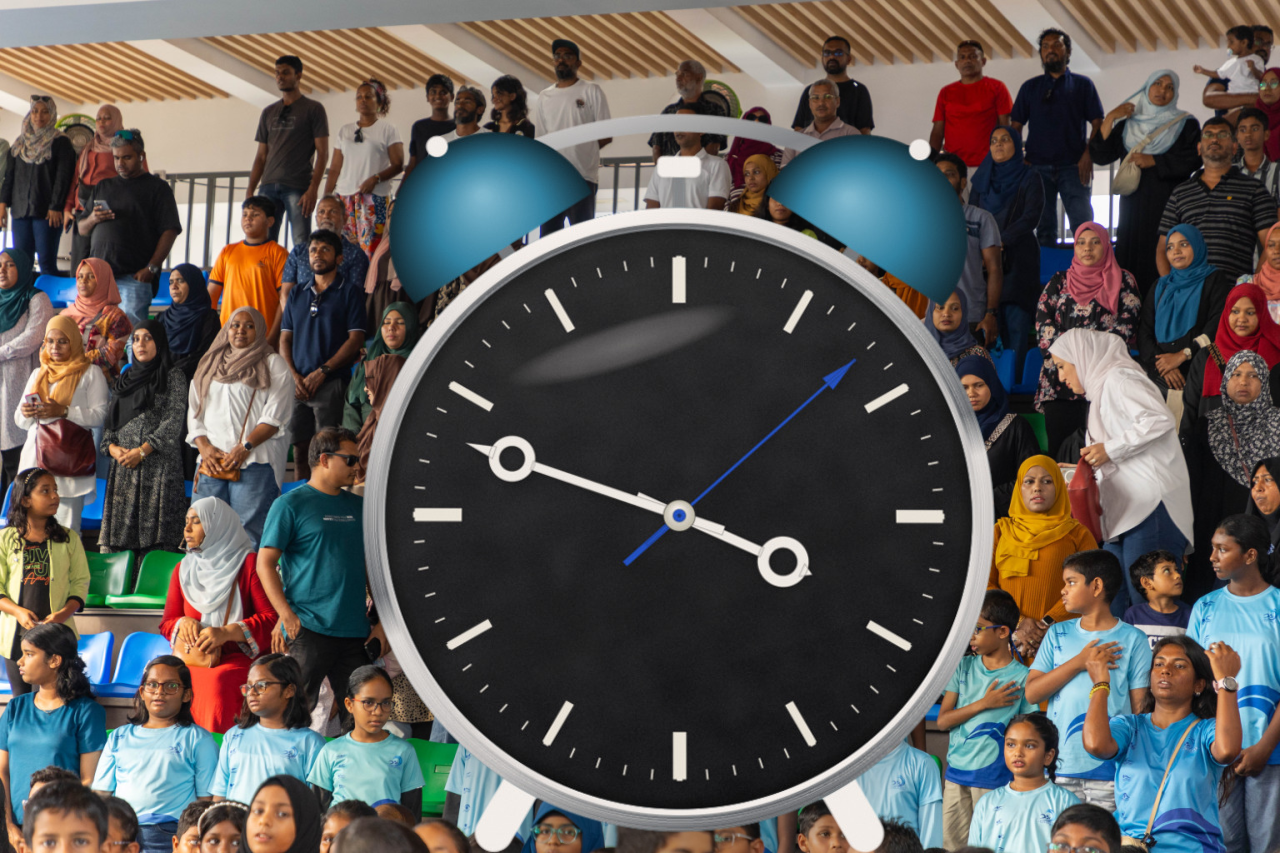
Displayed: **3:48:08**
